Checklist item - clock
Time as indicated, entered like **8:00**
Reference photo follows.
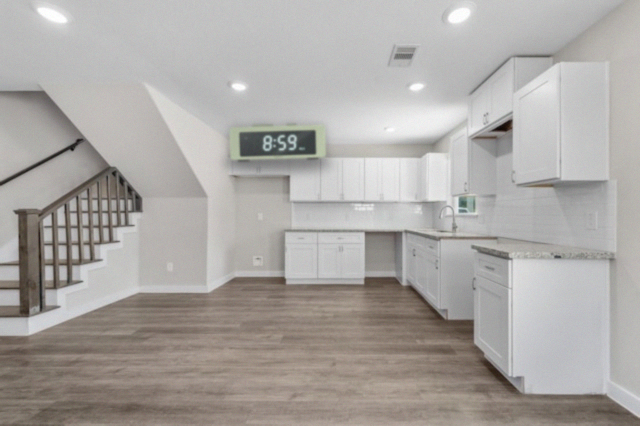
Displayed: **8:59**
